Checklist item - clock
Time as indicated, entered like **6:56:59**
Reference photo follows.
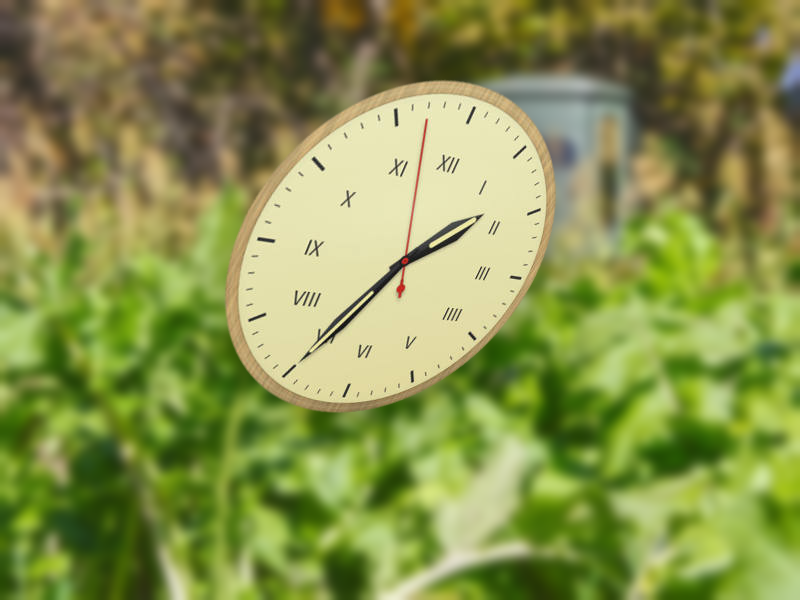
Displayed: **1:34:57**
